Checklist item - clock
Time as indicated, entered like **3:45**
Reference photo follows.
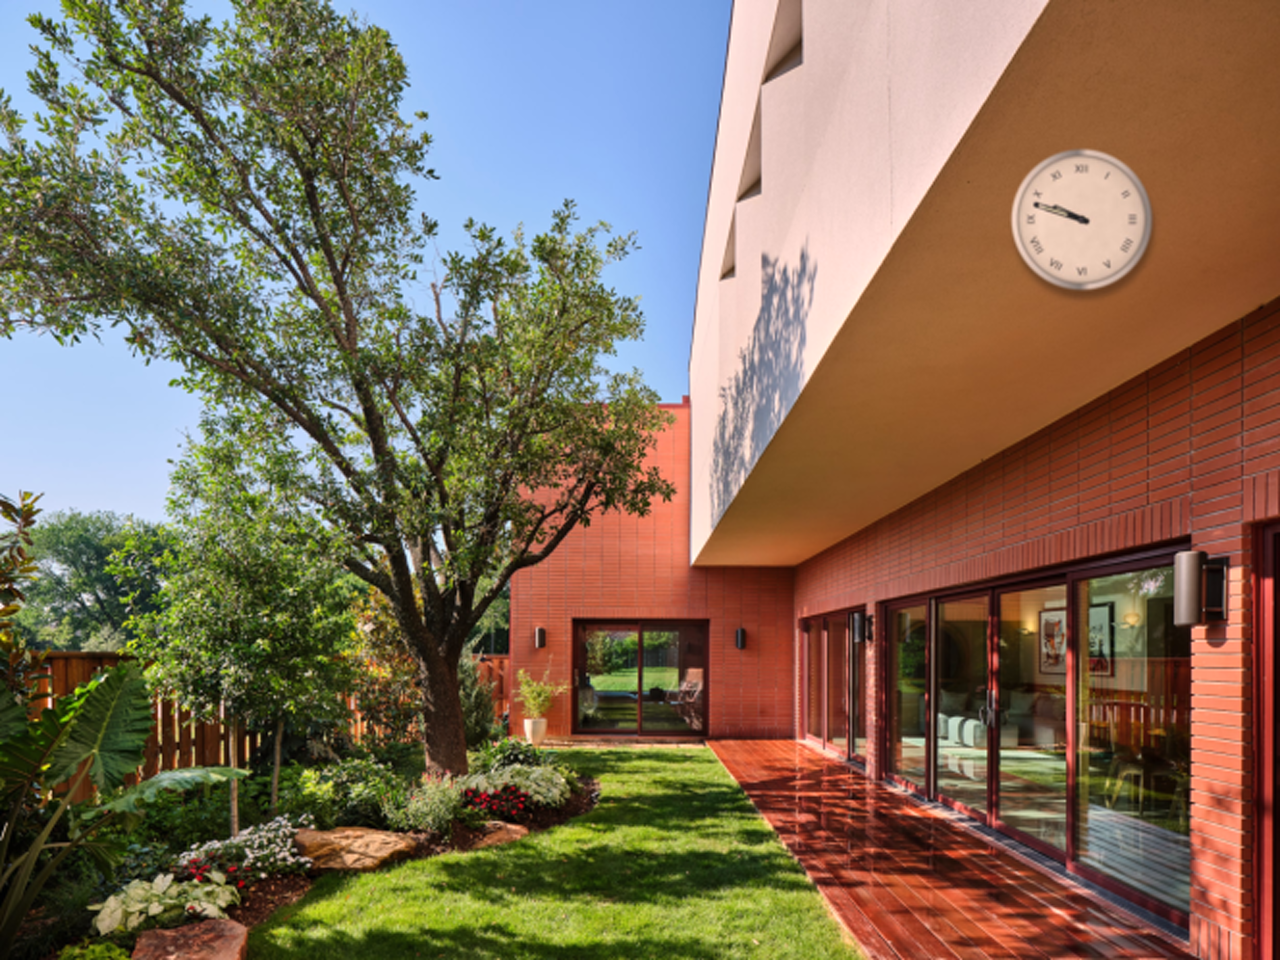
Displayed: **9:48**
